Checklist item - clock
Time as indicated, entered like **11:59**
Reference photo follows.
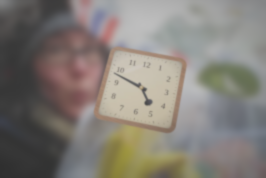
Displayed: **4:48**
